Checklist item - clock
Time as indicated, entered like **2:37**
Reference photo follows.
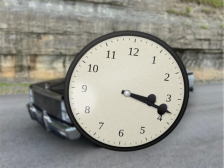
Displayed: **3:18**
